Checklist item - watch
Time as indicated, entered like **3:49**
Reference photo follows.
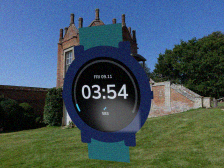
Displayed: **3:54**
